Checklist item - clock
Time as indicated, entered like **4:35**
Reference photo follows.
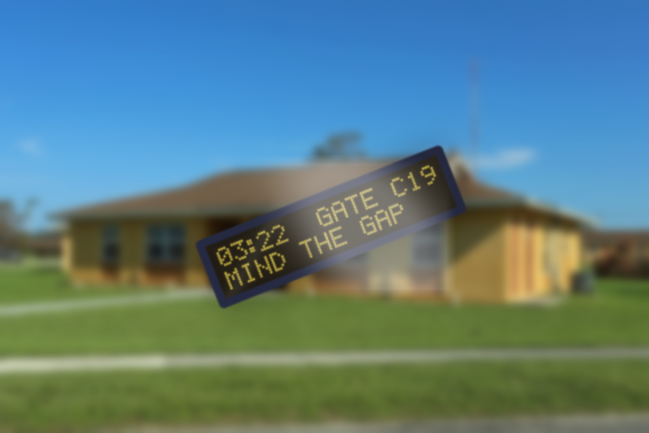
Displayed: **3:22**
